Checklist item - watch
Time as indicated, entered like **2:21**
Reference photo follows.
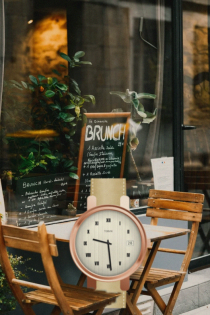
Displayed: **9:29**
